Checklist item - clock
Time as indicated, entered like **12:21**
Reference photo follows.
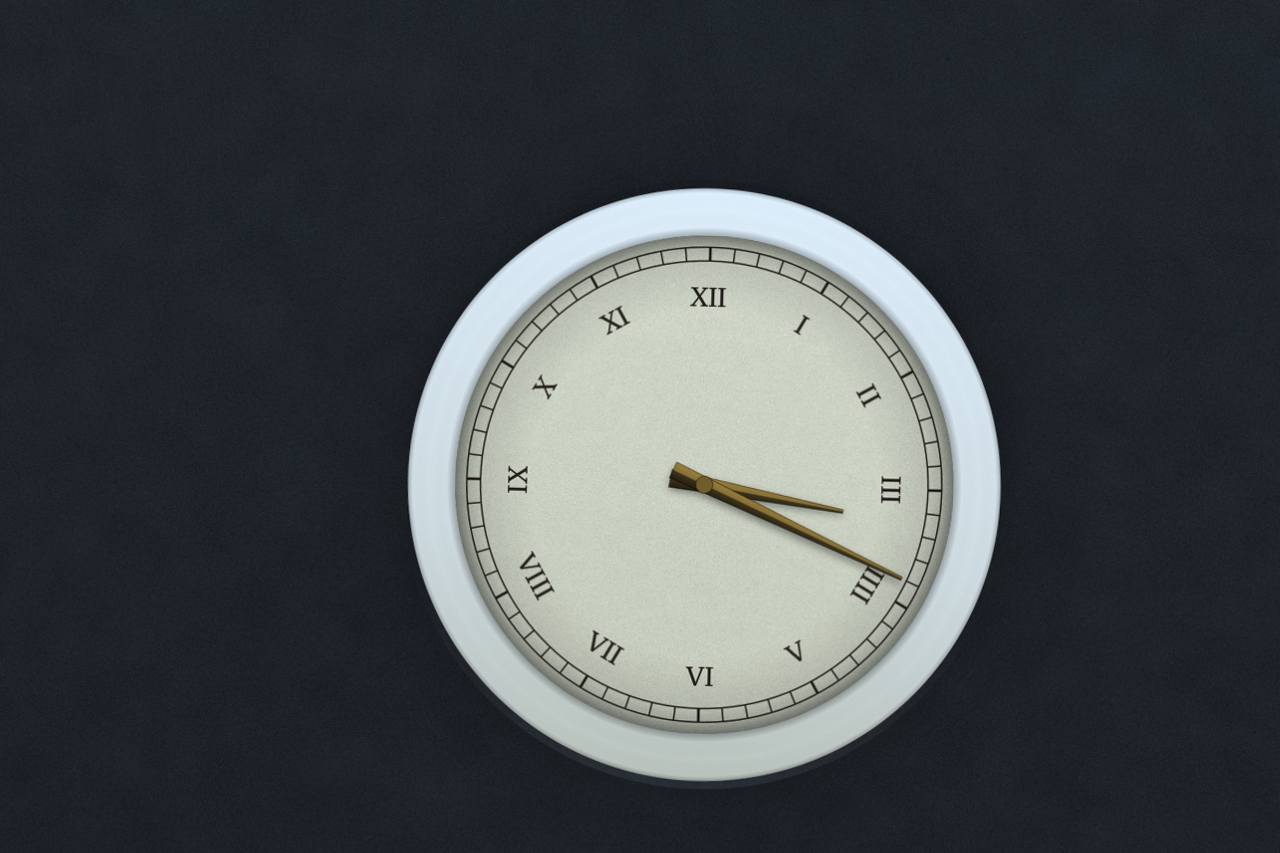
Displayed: **3:19**
